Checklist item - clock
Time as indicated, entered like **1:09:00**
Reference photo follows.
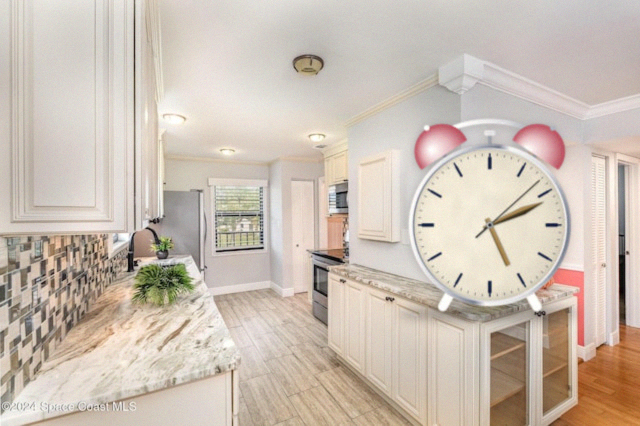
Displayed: **5:11:08**
